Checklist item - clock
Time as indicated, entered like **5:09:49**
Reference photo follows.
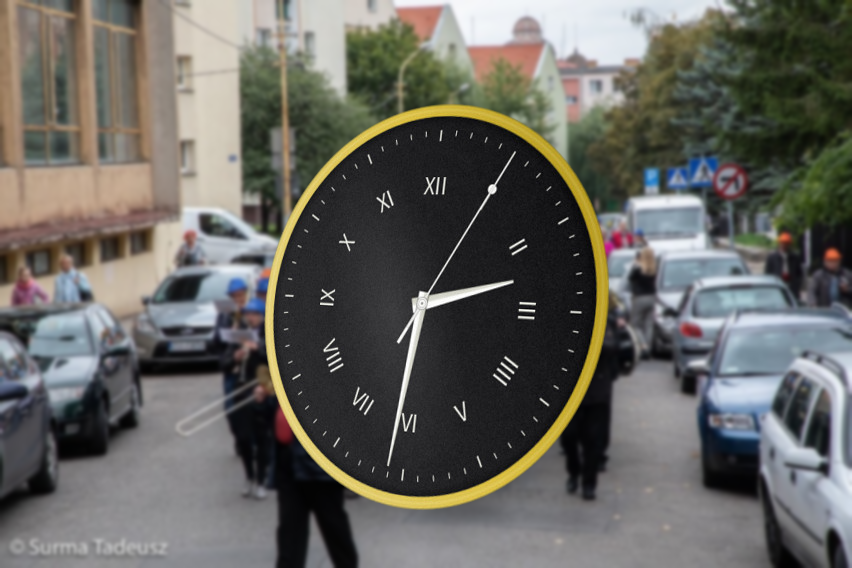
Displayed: **2:31:05**
